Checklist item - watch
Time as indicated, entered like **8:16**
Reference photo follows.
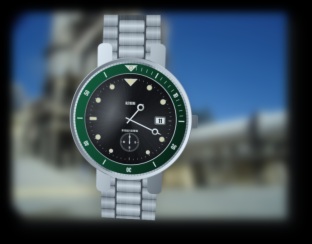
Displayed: **1:19**
